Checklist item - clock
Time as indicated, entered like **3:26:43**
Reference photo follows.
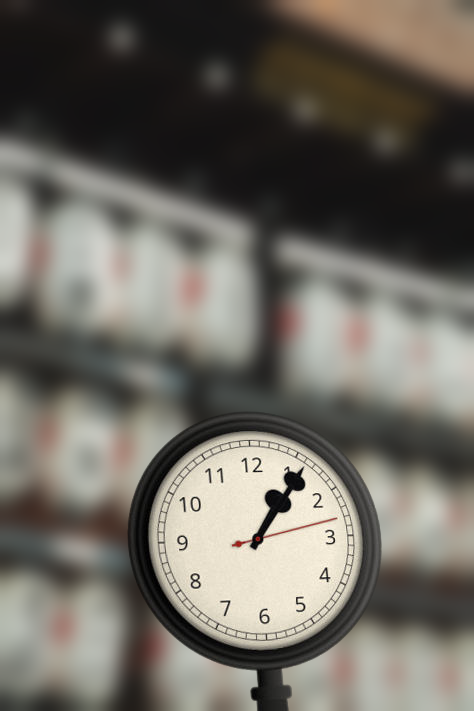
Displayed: **1:06:13**
